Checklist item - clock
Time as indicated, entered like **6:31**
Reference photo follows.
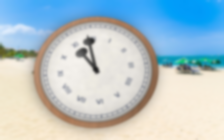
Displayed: **10:59**
